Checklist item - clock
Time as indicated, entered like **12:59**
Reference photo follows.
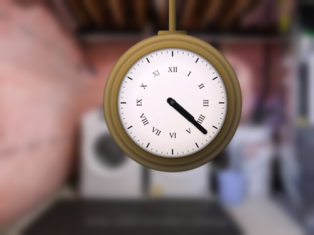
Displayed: **4:22**
